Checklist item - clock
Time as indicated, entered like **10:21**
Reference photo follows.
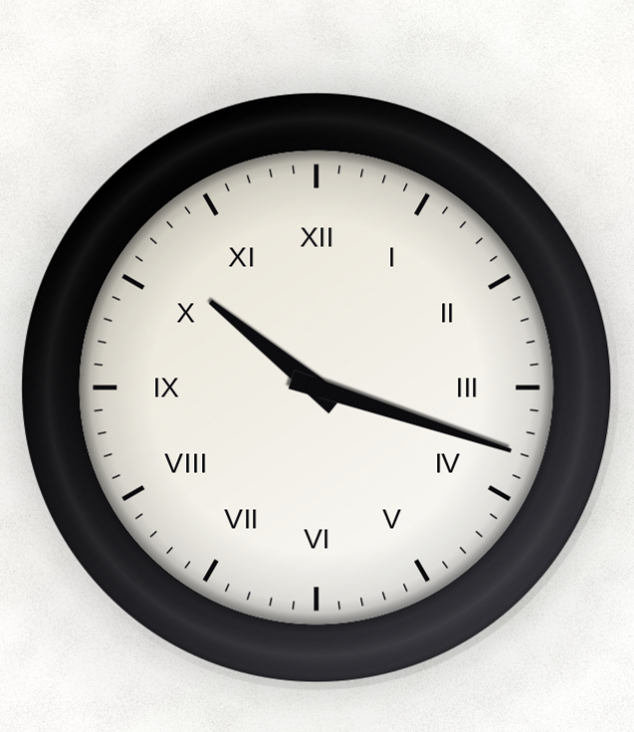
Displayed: **10:18**
